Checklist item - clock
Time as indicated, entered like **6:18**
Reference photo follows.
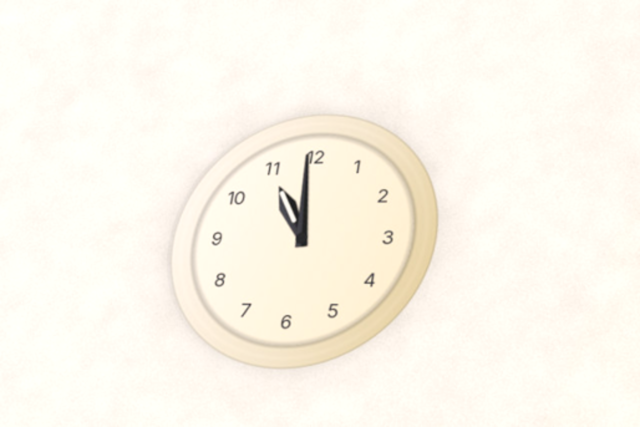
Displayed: **10:59**
